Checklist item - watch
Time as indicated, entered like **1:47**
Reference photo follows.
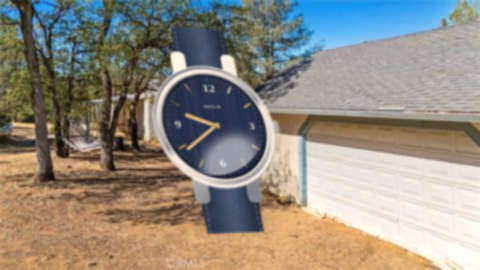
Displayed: **9:39**
